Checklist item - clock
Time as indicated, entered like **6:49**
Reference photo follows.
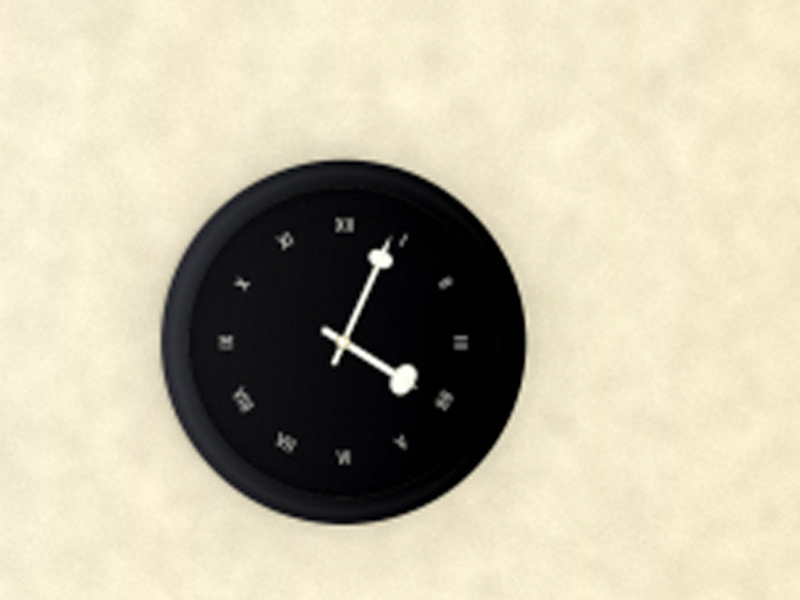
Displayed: **4:04**
